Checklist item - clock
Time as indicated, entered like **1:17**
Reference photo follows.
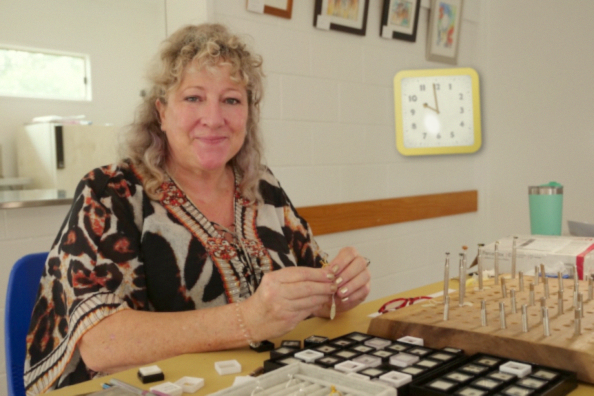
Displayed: **9:59**
